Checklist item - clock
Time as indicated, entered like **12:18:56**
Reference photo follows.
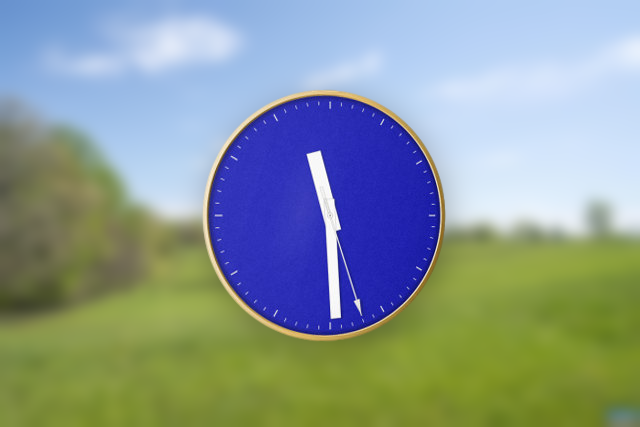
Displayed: **11:29:27**
